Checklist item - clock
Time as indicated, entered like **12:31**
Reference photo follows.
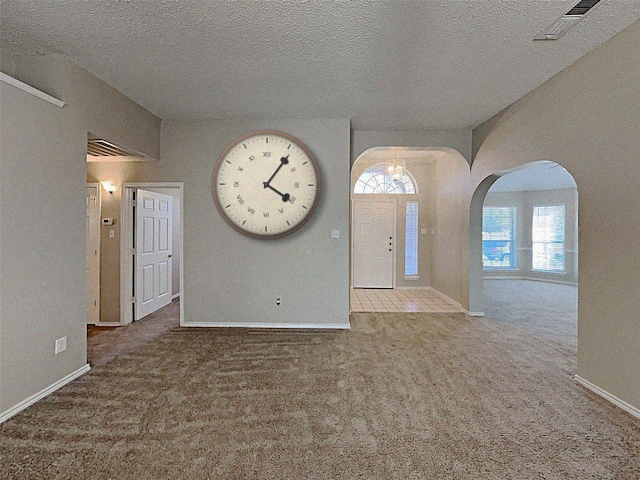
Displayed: **4:06**
